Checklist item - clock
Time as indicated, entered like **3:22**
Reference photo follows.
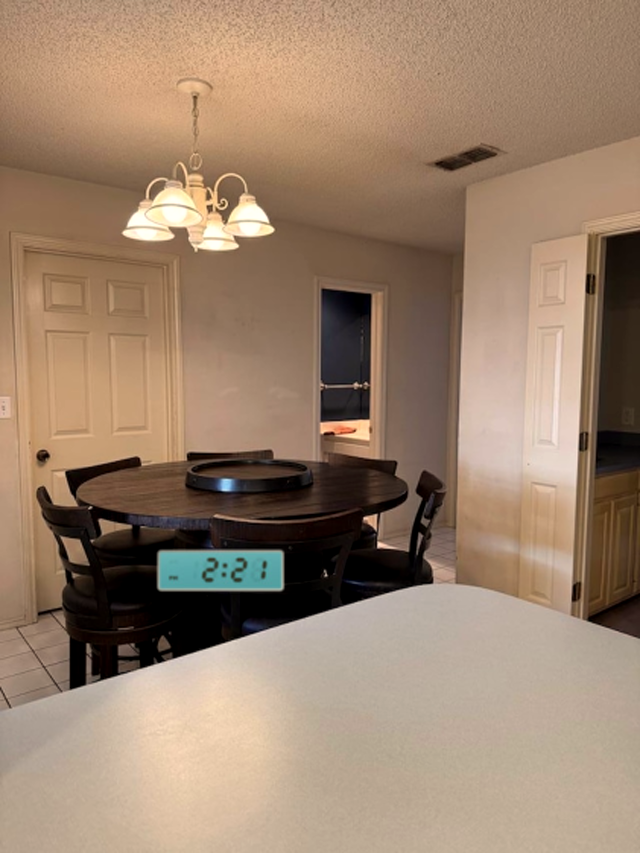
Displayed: **2:21**
